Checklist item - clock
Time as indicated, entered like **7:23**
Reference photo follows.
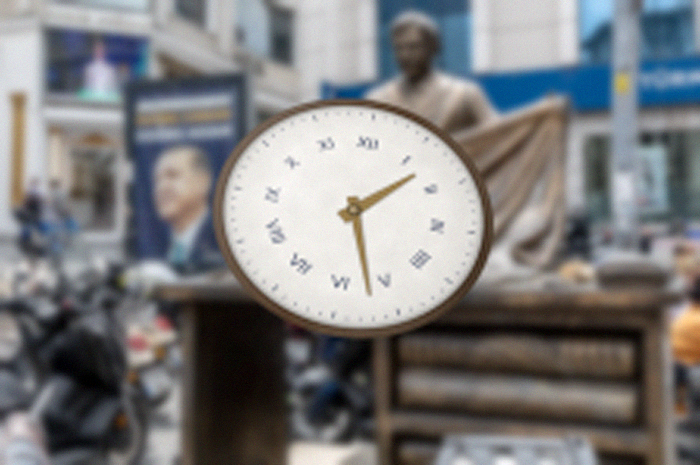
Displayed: **1:27**
